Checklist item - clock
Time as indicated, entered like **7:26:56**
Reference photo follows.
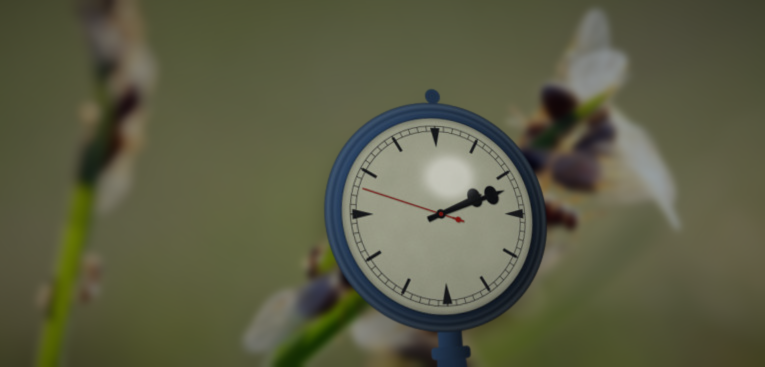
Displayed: **2:11:48**
